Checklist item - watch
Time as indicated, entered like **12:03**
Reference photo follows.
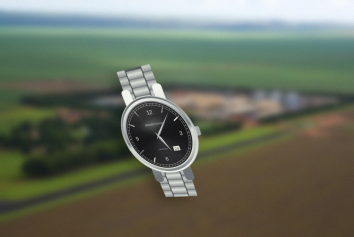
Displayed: **5:07**
